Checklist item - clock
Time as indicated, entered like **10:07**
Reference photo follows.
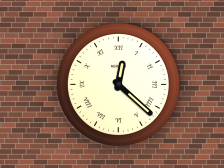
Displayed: **12:22**
